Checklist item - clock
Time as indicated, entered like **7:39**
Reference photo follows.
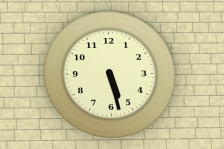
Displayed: **5:28**
